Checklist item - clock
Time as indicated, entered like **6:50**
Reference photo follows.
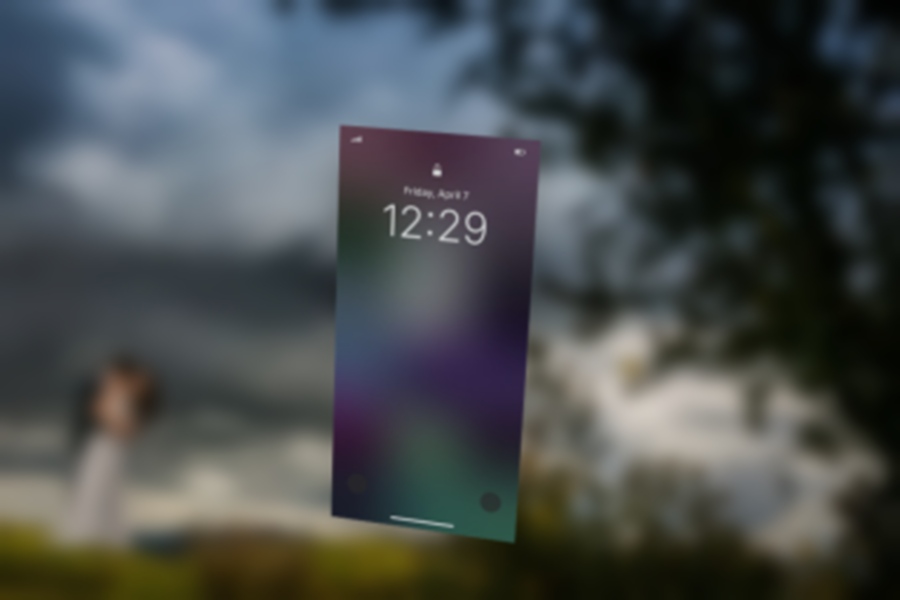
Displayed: **12:29**
